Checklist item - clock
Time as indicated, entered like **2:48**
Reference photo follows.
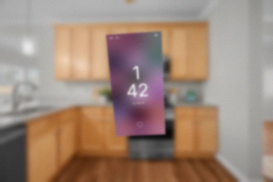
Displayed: **1:42**
